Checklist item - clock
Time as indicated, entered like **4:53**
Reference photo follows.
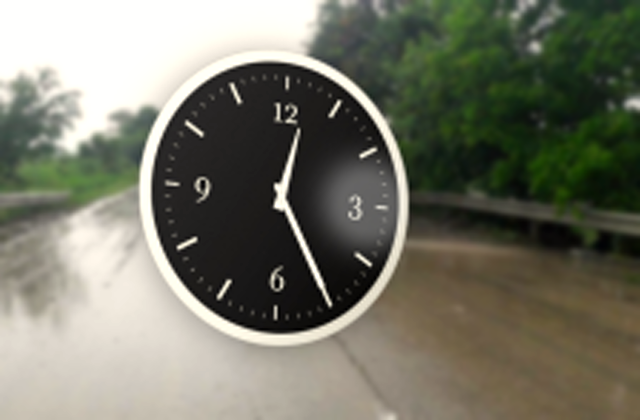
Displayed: **12:25**
